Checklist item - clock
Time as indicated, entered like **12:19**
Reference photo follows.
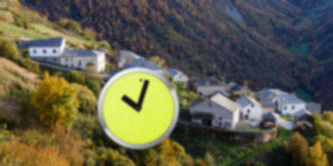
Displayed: **10:02**
